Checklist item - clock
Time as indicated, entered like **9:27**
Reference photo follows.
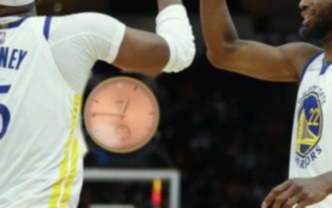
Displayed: **12:46**
